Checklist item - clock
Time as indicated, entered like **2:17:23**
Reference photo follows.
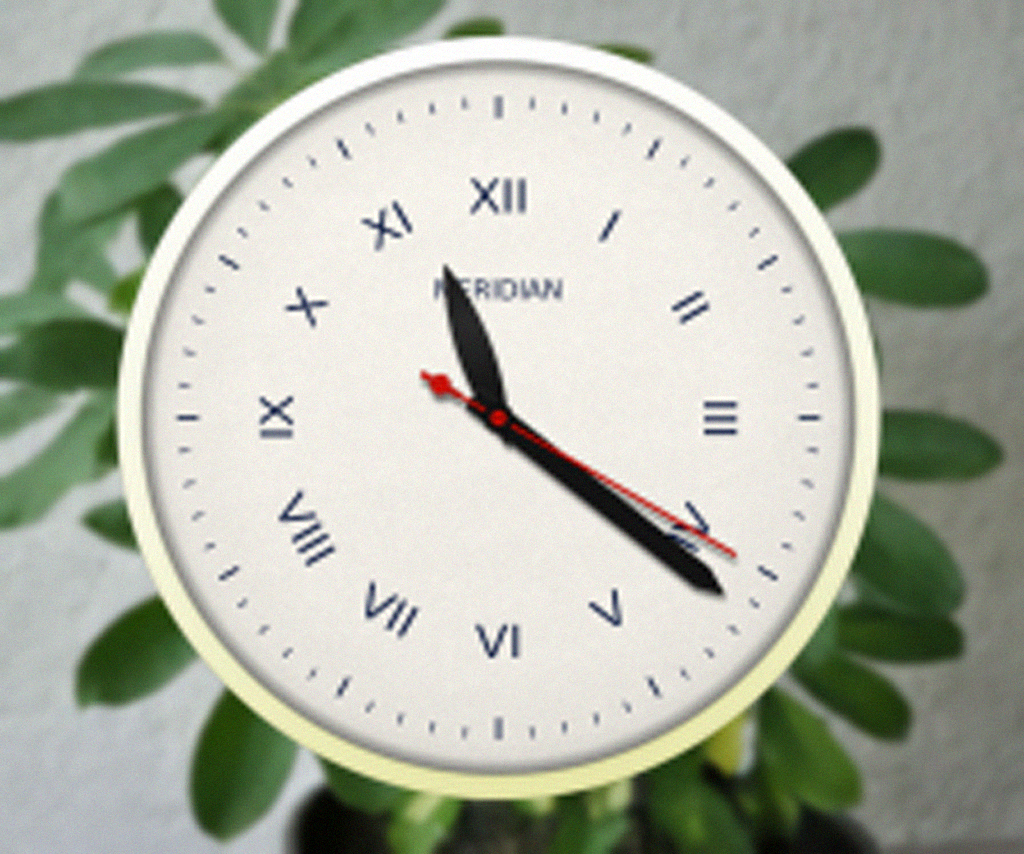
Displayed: **11:21:20**
